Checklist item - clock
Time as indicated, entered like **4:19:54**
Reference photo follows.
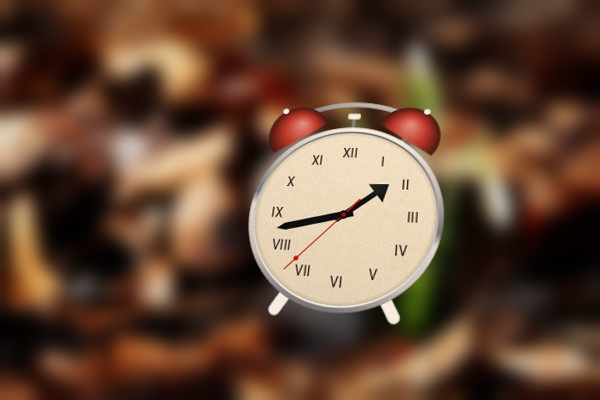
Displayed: **1:42:37**
